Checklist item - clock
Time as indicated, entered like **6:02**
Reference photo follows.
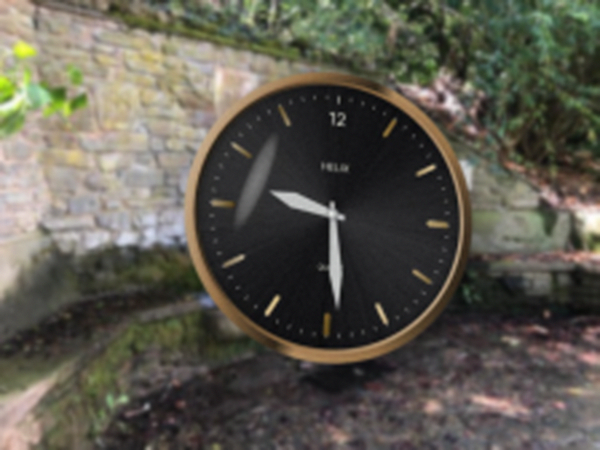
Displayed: **9:29**
